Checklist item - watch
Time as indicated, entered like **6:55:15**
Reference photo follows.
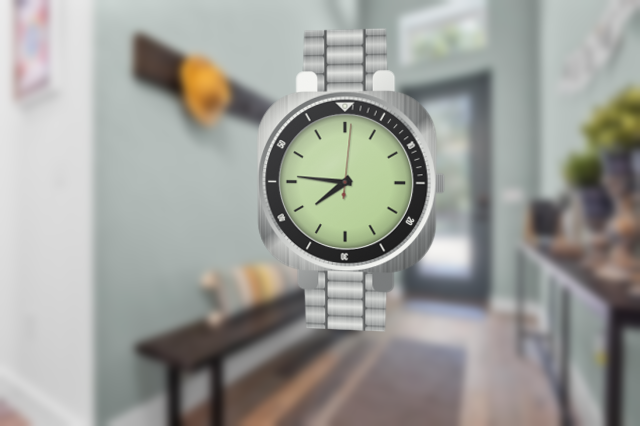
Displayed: **7:46:01**
